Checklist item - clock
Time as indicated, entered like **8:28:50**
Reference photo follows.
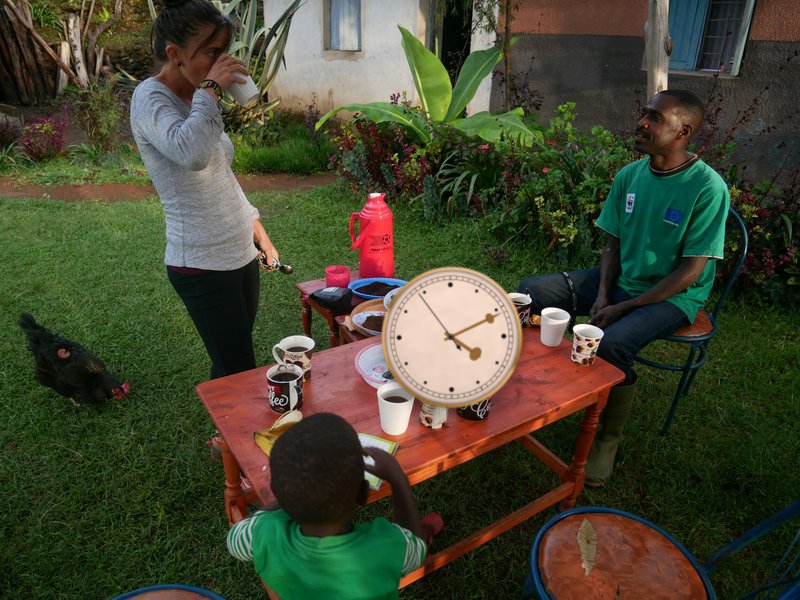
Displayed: **4:10:54**
